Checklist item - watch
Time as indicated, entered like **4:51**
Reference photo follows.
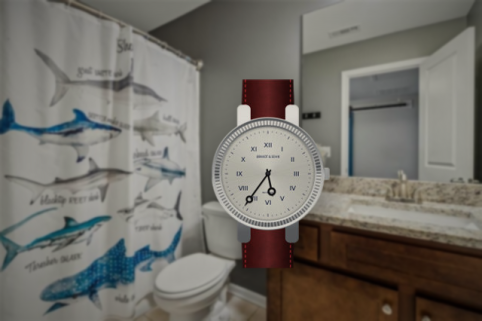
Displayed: **5:36**
